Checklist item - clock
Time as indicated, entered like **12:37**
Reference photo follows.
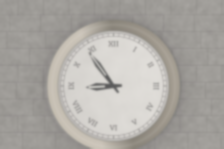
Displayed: **8:54**
